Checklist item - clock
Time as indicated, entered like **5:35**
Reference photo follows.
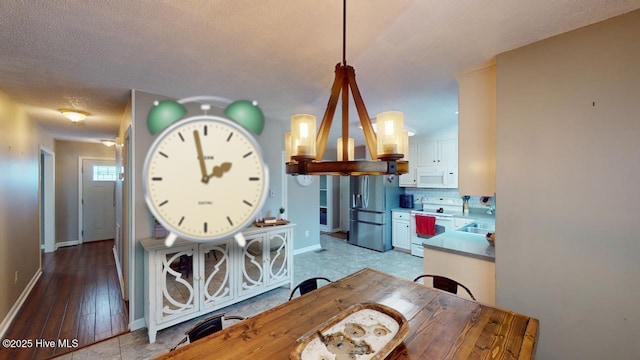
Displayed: **1:58**
